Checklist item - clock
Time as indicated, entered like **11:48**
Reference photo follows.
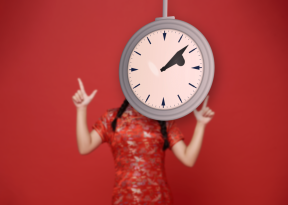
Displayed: **2:08**
